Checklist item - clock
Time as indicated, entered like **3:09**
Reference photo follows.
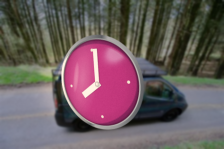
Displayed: **8:01**
